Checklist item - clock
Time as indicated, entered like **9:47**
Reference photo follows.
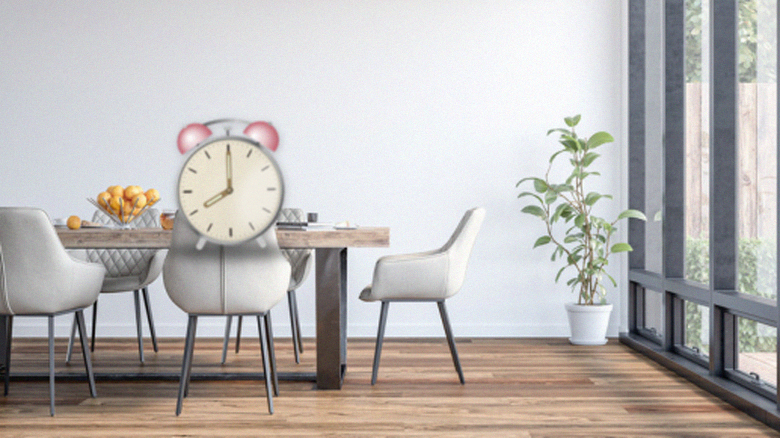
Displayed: **8:00**
